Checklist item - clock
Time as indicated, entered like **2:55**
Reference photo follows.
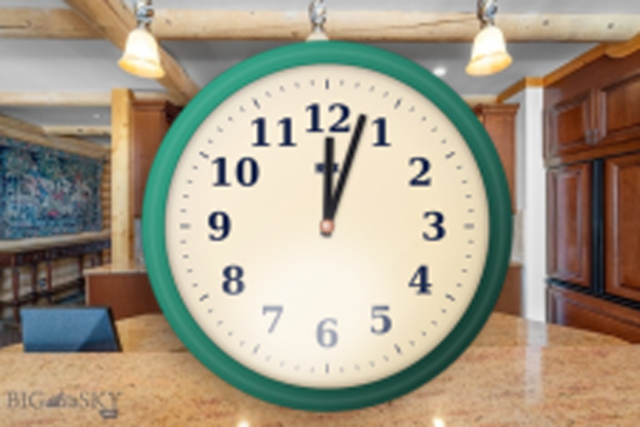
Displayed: **12:03**
